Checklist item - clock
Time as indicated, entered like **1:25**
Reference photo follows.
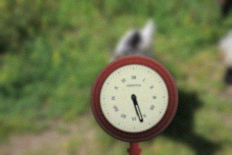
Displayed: **5:27**
